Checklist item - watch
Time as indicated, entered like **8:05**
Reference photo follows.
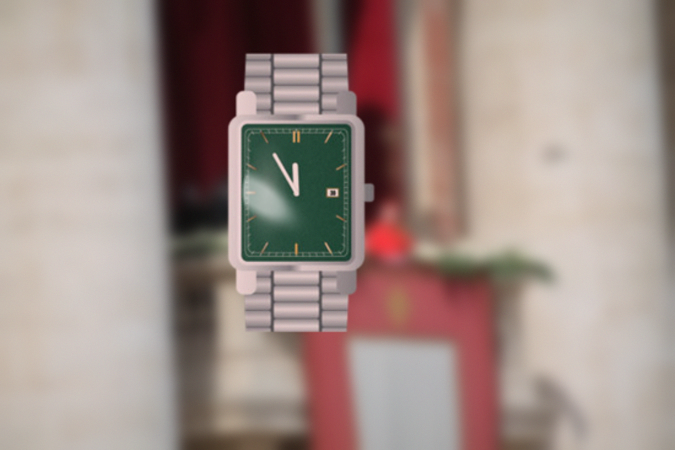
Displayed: **11:55**
